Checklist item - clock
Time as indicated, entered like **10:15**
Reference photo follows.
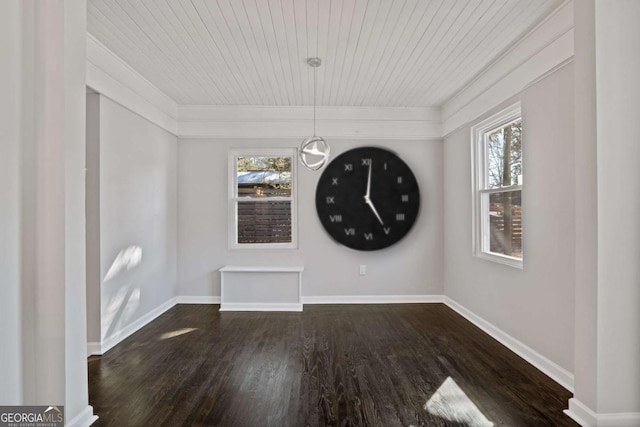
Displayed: **5:01**
